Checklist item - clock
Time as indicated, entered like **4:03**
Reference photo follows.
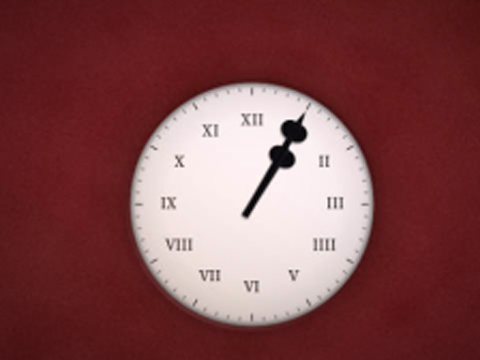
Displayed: **1:05**
